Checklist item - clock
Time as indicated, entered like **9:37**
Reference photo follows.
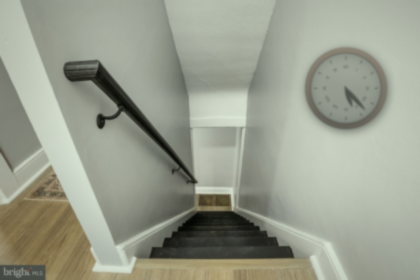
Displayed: **5:23**
